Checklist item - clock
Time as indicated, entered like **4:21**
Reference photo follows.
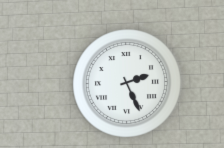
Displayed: **2:26**
